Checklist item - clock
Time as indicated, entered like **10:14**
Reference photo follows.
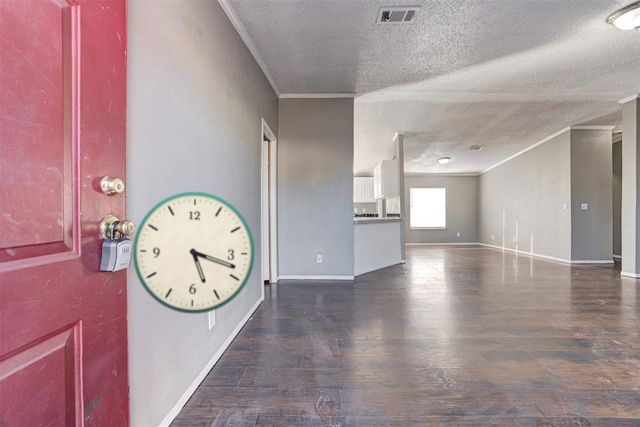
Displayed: **5:18**
